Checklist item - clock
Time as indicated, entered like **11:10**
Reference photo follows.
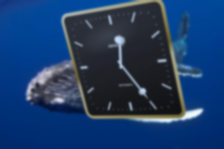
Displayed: **12:25**
